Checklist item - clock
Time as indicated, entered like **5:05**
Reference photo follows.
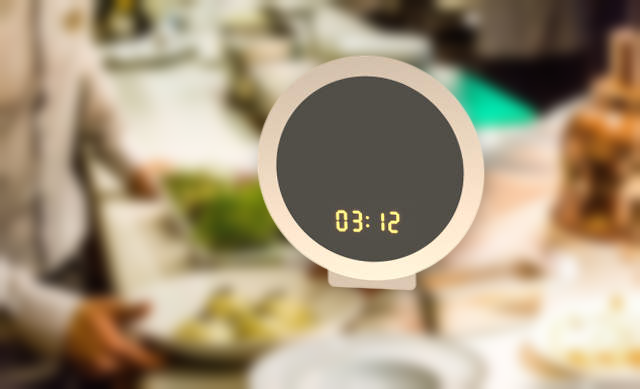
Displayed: **3:12**
